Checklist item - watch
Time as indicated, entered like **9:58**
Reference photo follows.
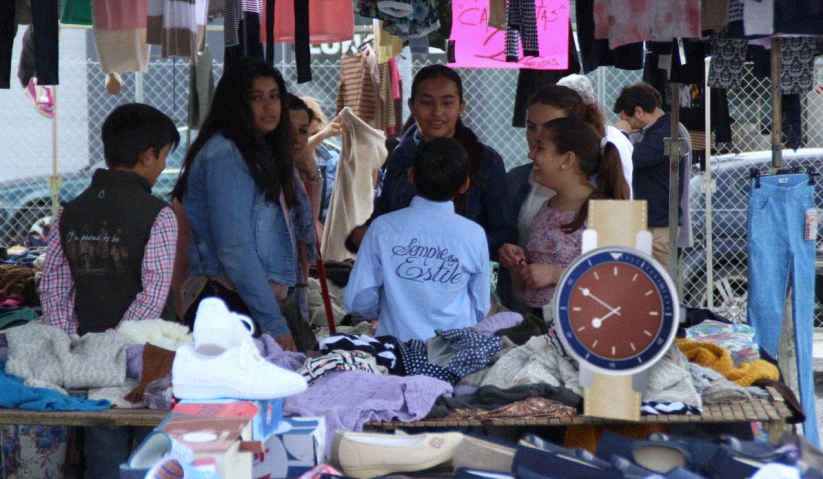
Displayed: **7:50**
